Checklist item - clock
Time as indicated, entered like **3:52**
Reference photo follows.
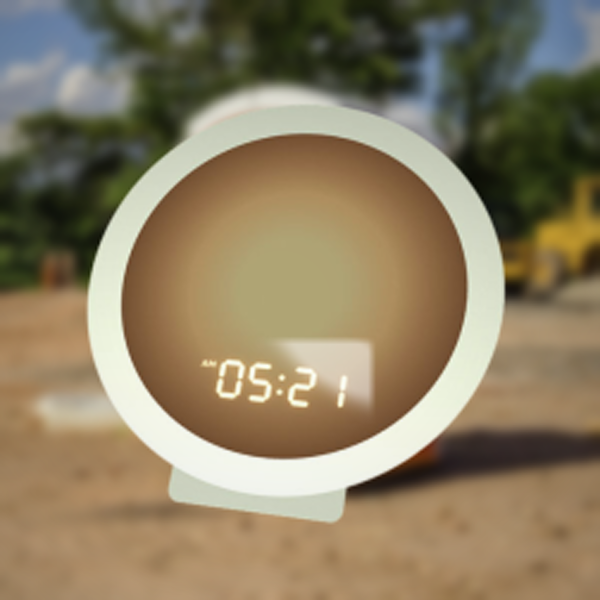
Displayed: **5:21**
